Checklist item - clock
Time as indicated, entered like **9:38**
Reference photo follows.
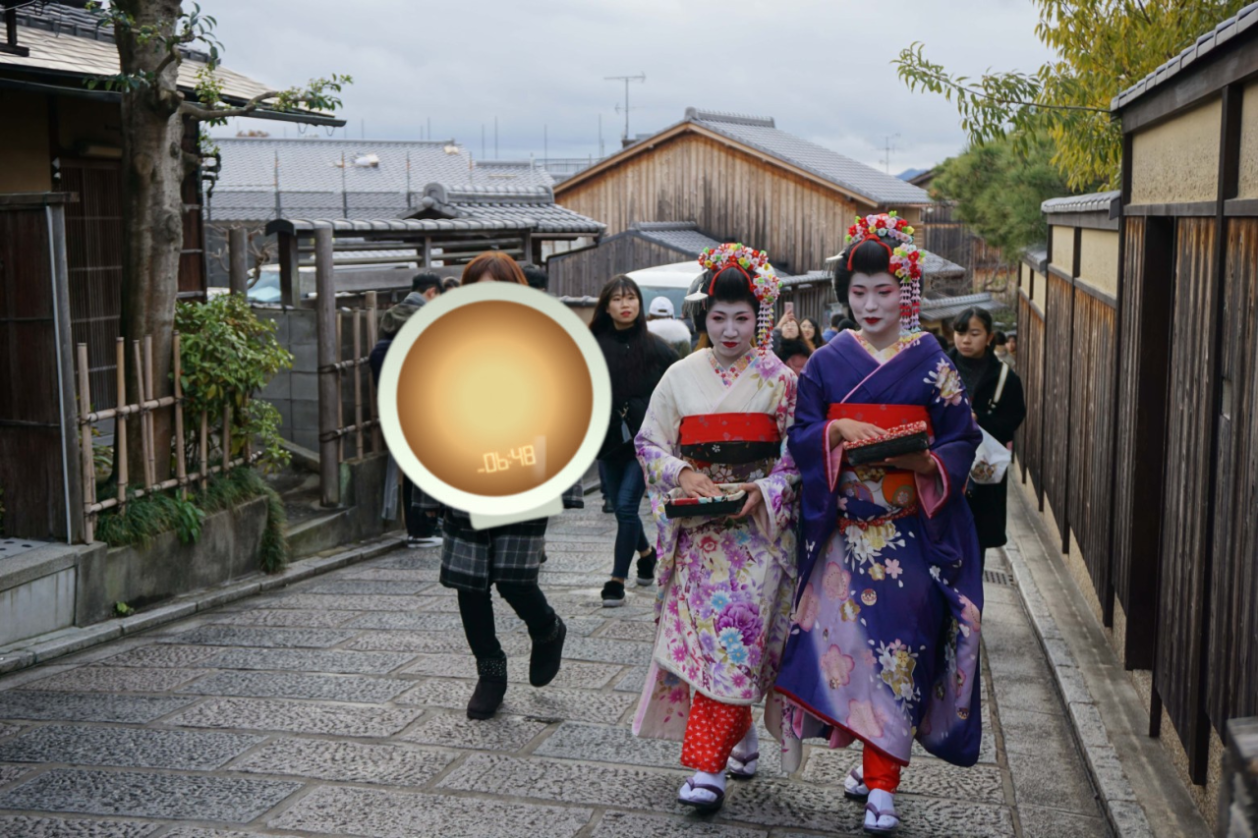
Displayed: **6:48**
